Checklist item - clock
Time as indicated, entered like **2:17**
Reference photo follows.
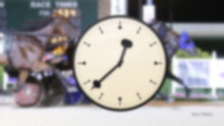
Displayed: **12:38**
